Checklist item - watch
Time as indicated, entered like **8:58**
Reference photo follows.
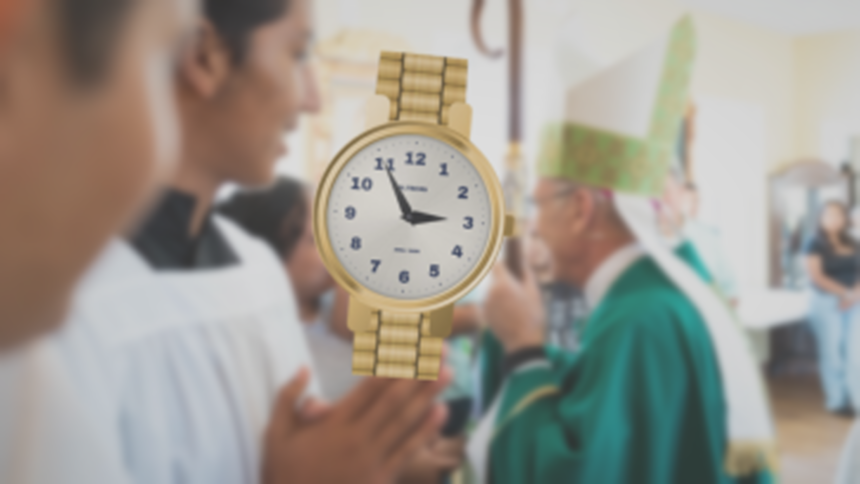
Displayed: **2:55**
